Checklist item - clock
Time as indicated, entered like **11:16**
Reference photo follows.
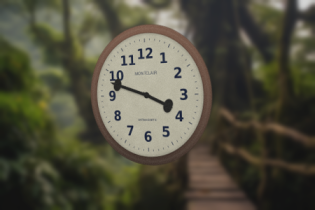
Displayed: **3:48**
